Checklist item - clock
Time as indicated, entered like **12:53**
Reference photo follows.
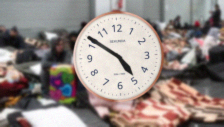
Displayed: **4:51**
